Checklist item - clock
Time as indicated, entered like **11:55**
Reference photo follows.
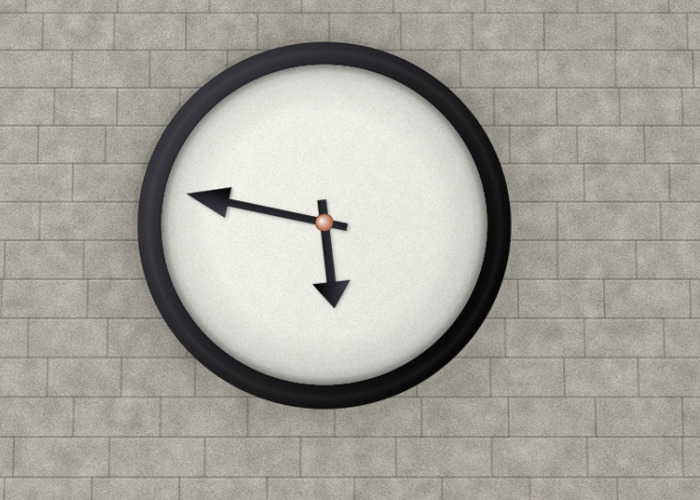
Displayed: **5:47**
